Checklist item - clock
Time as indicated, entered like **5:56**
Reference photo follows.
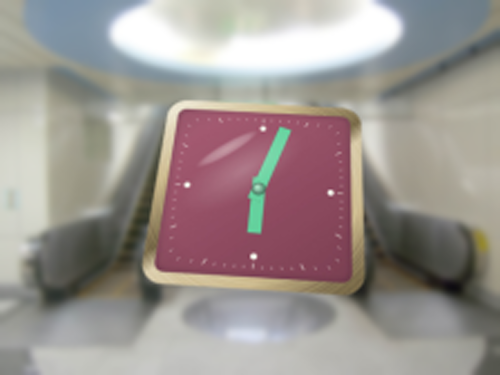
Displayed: **6:03**
